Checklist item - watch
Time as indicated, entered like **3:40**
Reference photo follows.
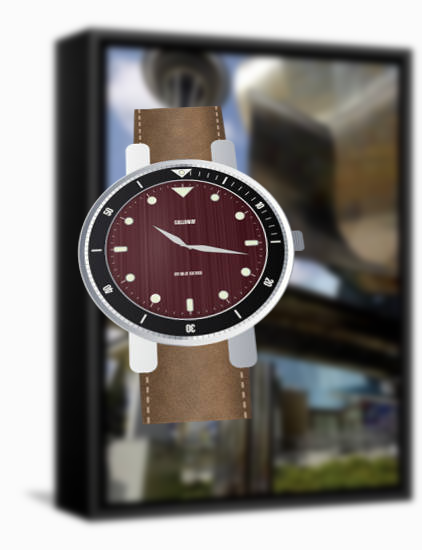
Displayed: **10:17**
